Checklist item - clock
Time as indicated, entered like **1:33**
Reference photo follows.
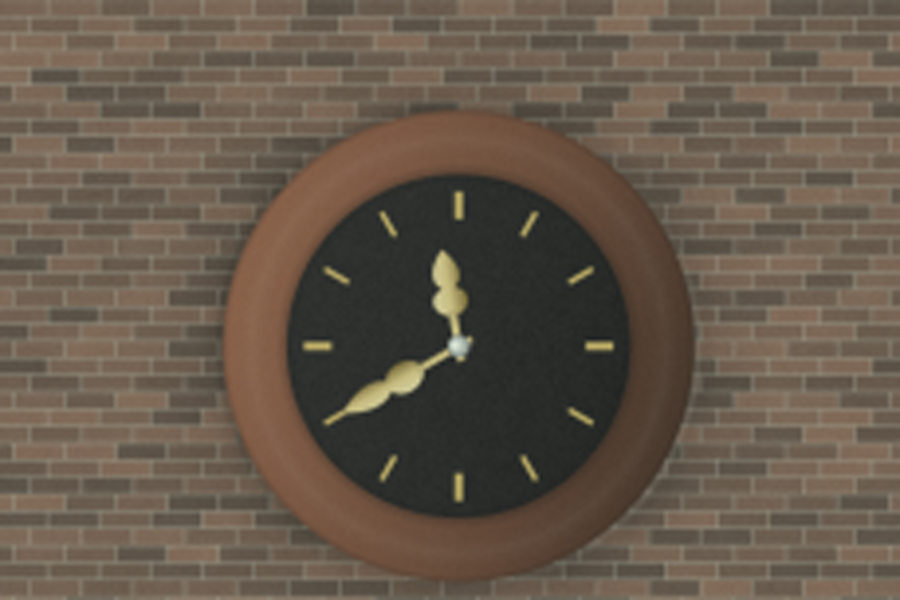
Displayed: **11:40**
